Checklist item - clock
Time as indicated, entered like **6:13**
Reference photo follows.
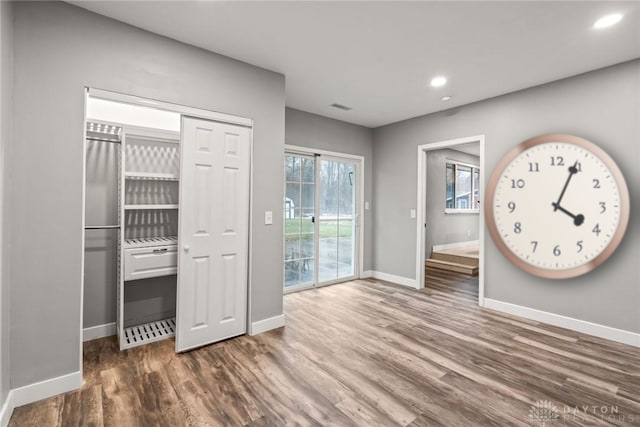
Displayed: **4:04**
